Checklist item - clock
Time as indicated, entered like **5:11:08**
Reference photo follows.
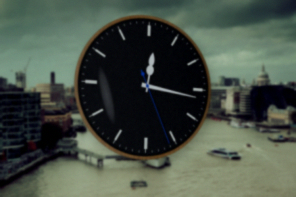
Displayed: **12:16:26**
